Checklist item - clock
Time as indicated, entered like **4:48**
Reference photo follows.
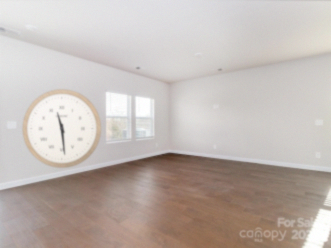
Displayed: **11:29**
